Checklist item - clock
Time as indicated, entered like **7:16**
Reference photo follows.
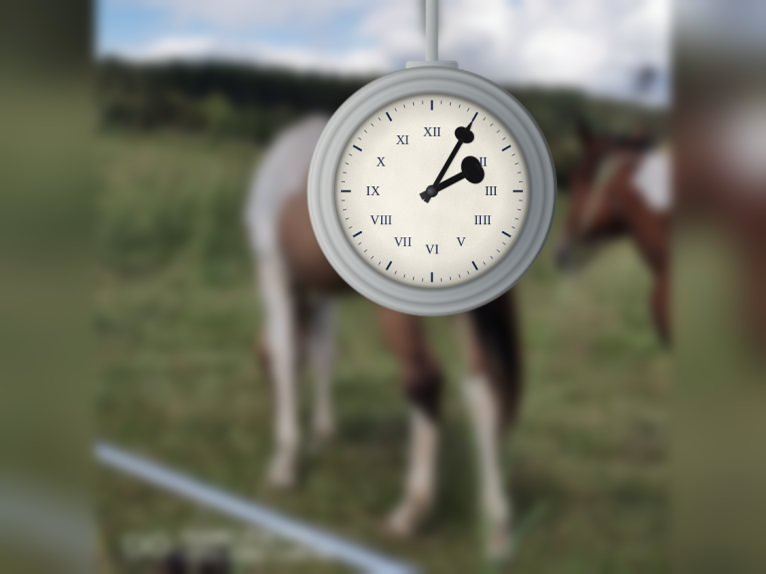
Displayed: **2:05**
